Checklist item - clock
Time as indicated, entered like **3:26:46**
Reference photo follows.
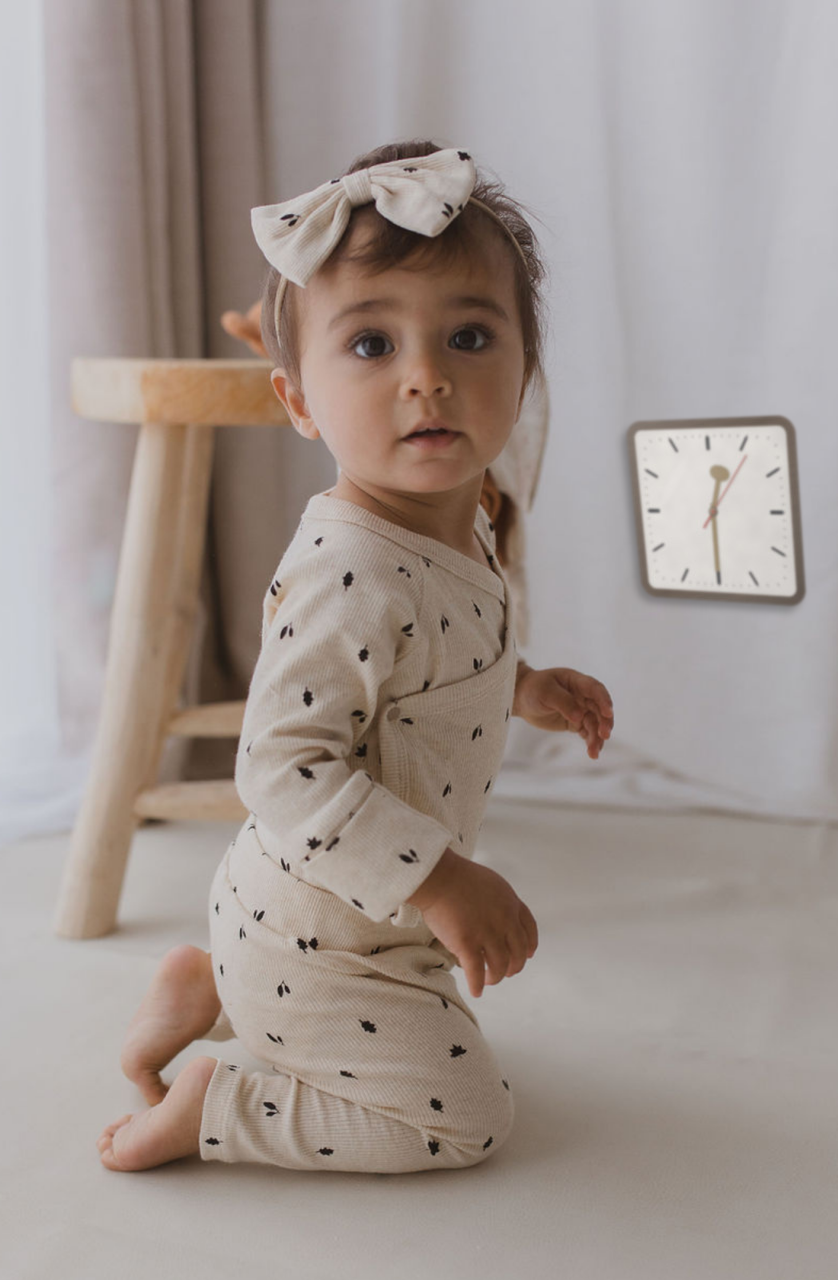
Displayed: **12:30:06**
